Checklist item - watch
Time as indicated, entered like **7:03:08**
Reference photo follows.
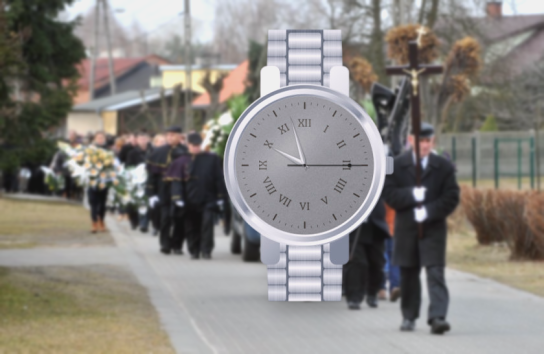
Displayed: **9:57:15**
